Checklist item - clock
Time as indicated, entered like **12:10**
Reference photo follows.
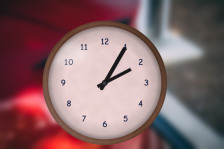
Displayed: **2:05**
